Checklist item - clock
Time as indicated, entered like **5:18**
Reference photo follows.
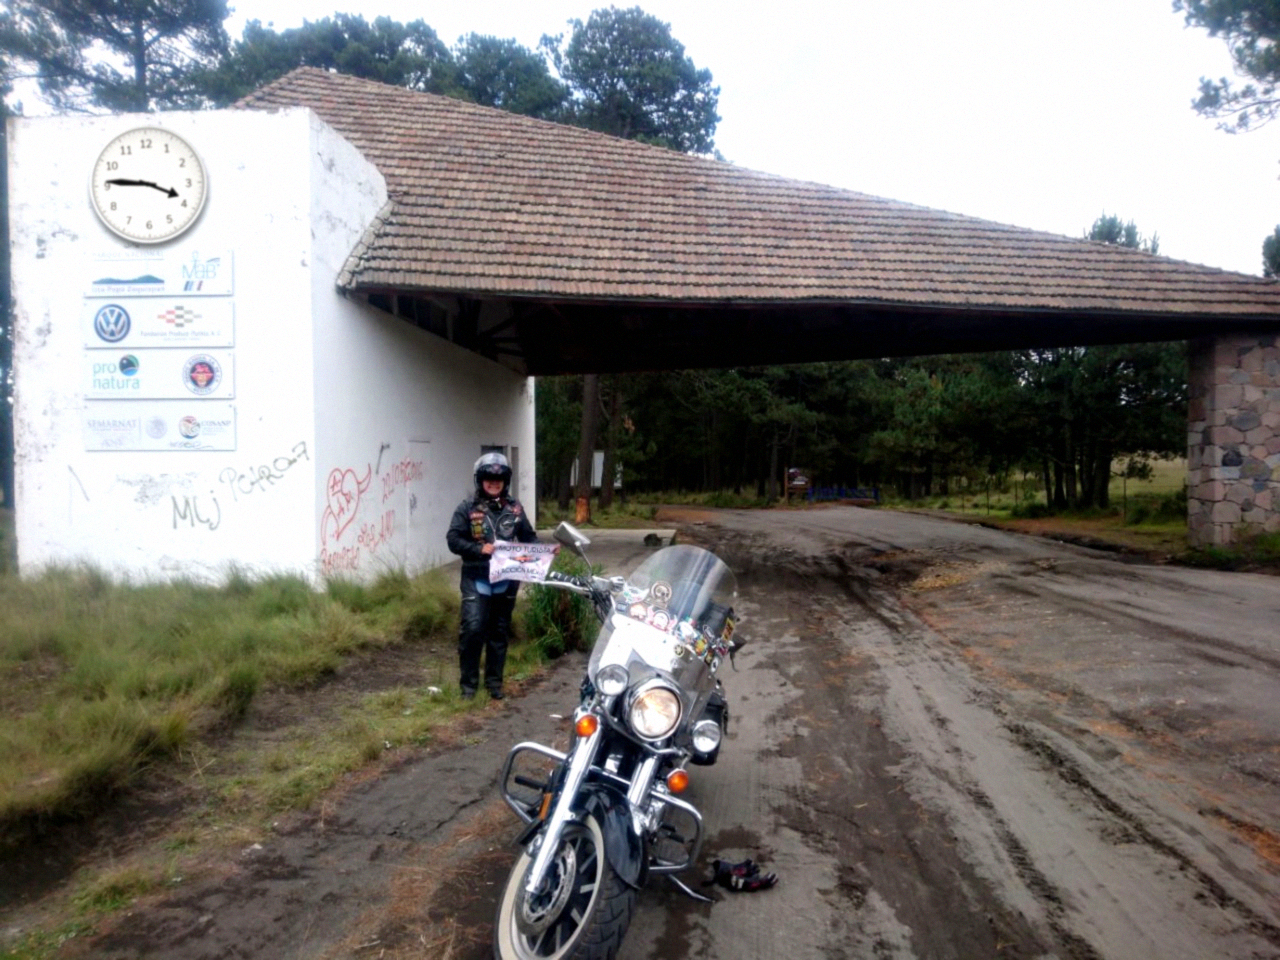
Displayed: **3:46**
